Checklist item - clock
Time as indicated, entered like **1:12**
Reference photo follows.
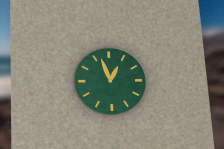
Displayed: **12:57**
